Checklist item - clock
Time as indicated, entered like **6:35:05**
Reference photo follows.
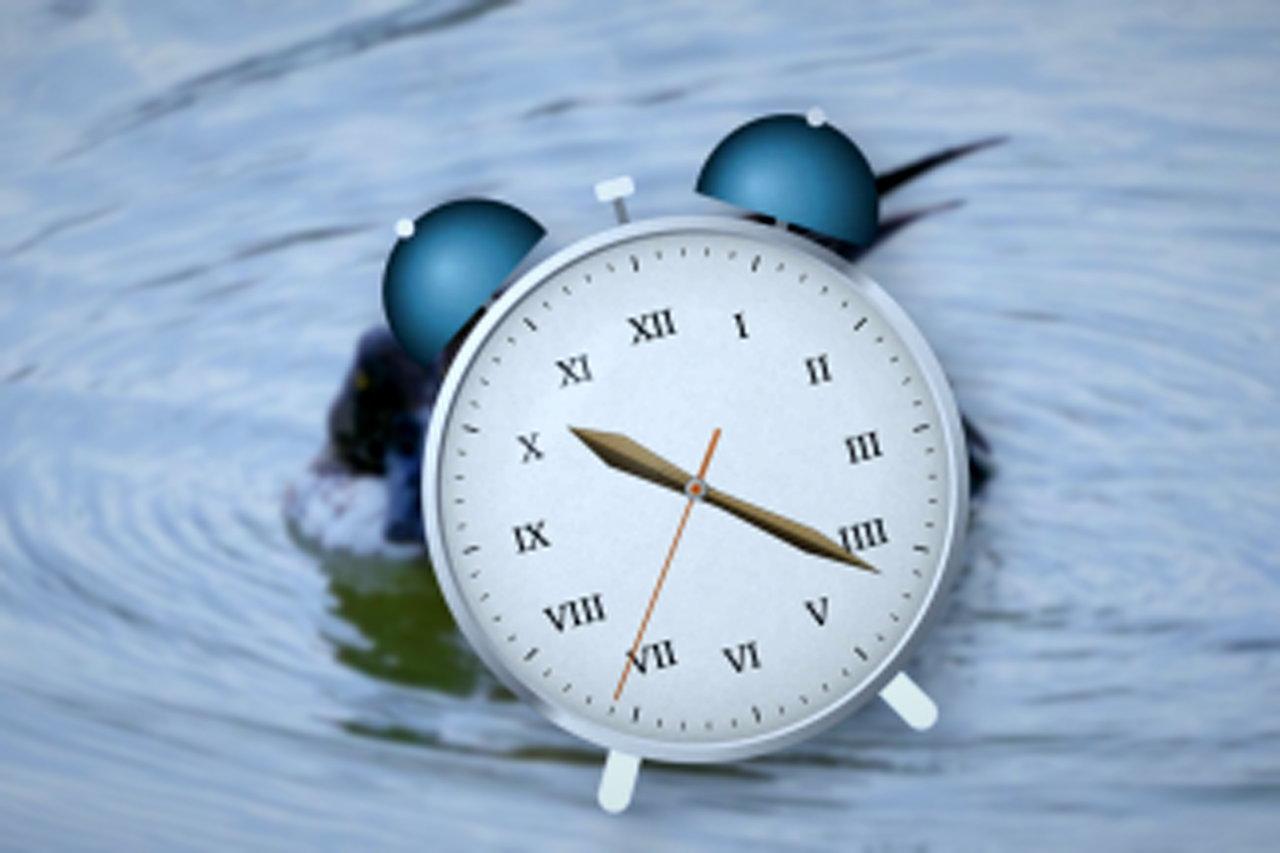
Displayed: **10:21:36**
